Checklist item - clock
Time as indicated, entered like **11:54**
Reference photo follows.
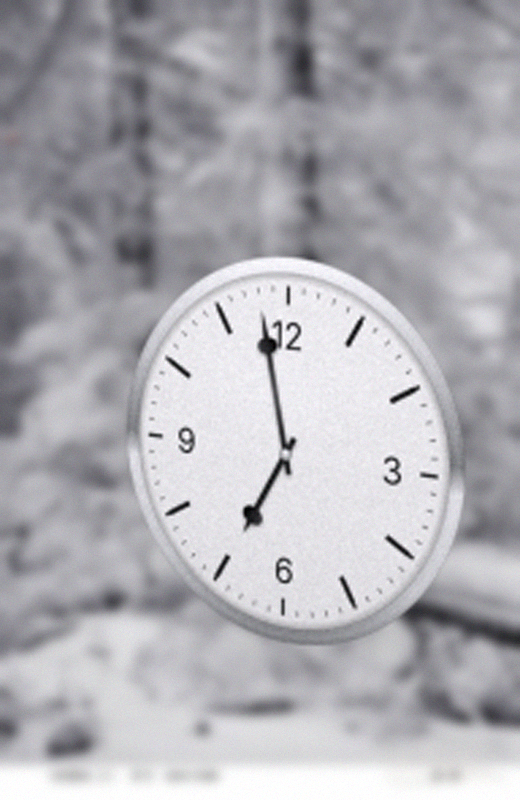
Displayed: **6:58**
